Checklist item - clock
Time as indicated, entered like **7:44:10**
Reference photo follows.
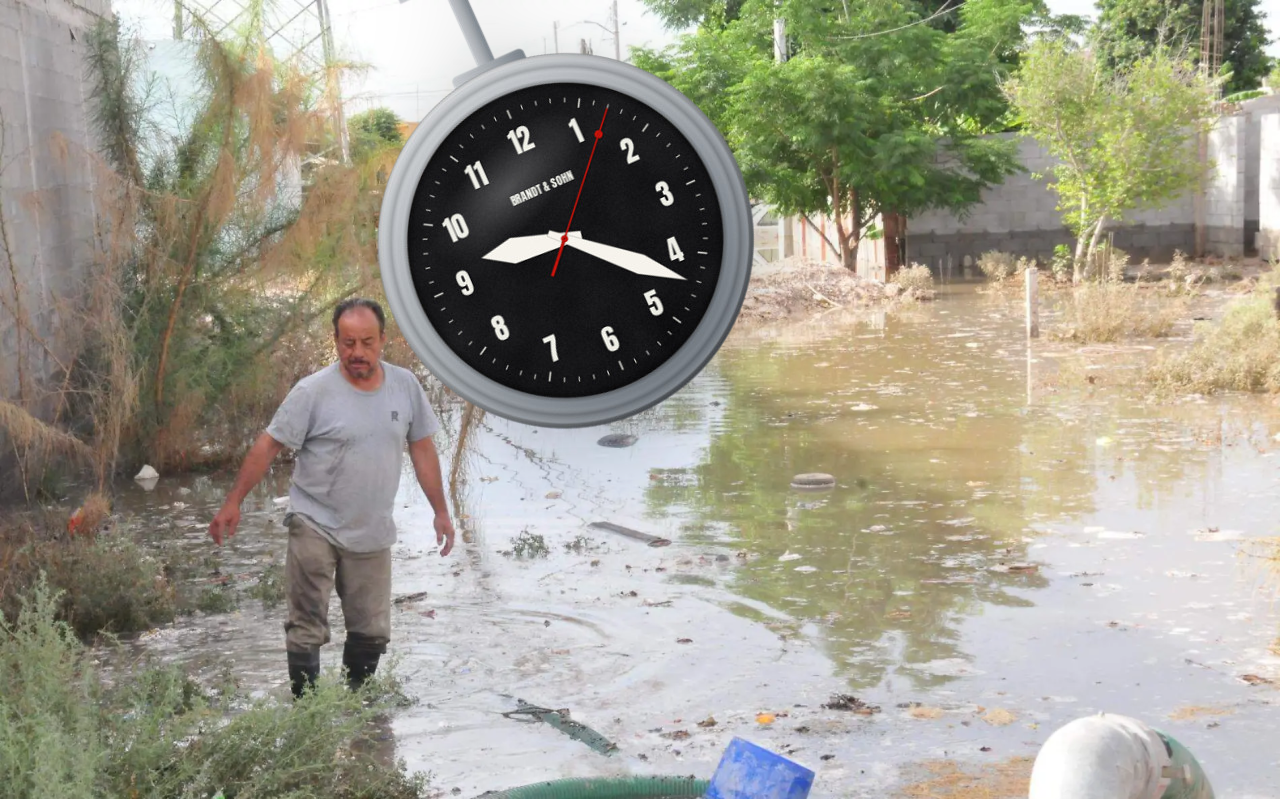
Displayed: **9:22:07**
